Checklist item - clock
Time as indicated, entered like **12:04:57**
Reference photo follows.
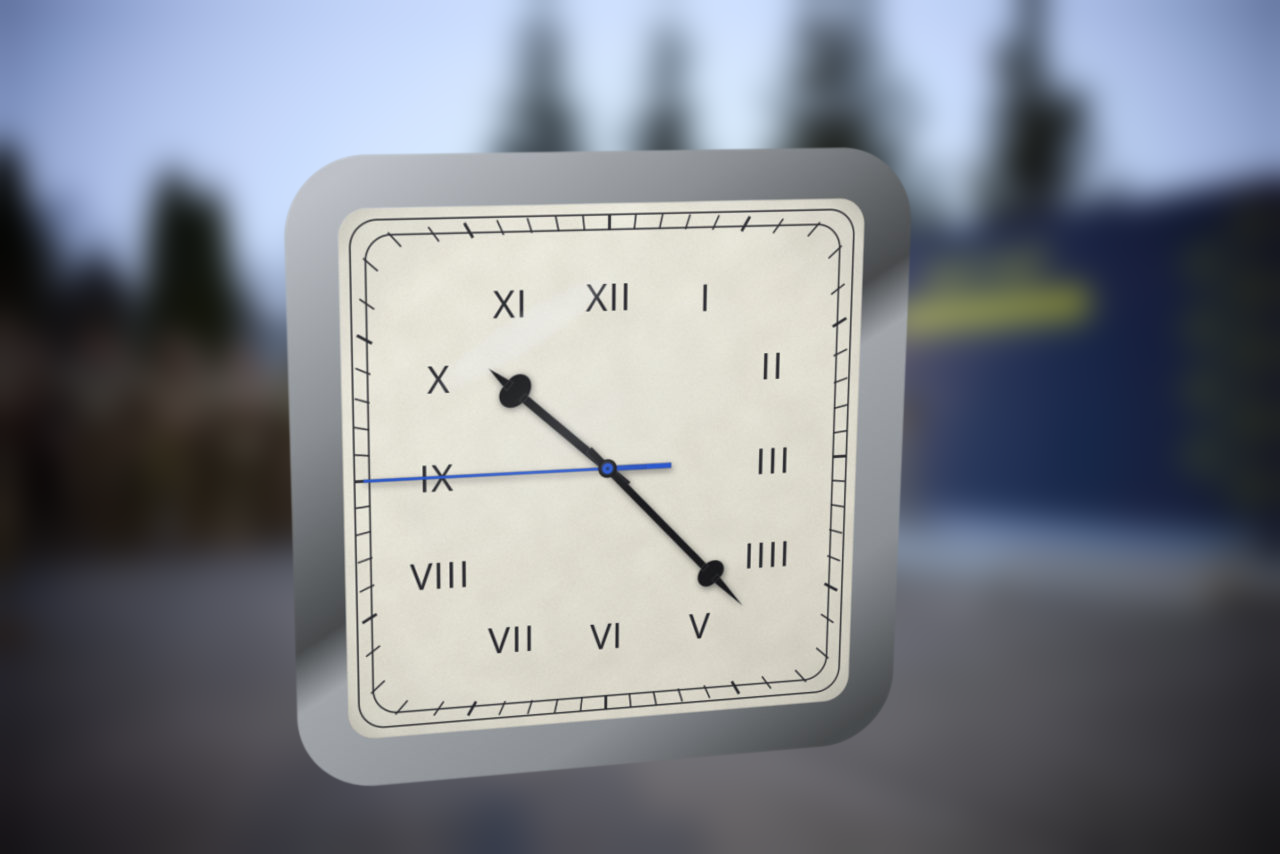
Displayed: **10:22:45**
